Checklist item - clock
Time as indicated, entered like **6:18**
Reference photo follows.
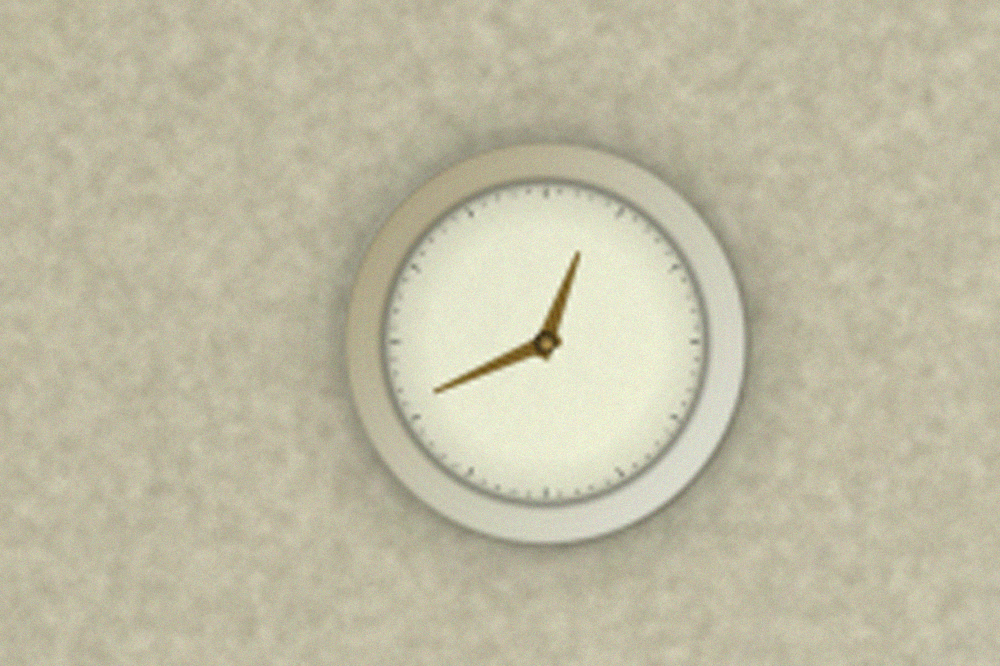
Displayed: **12:41**
